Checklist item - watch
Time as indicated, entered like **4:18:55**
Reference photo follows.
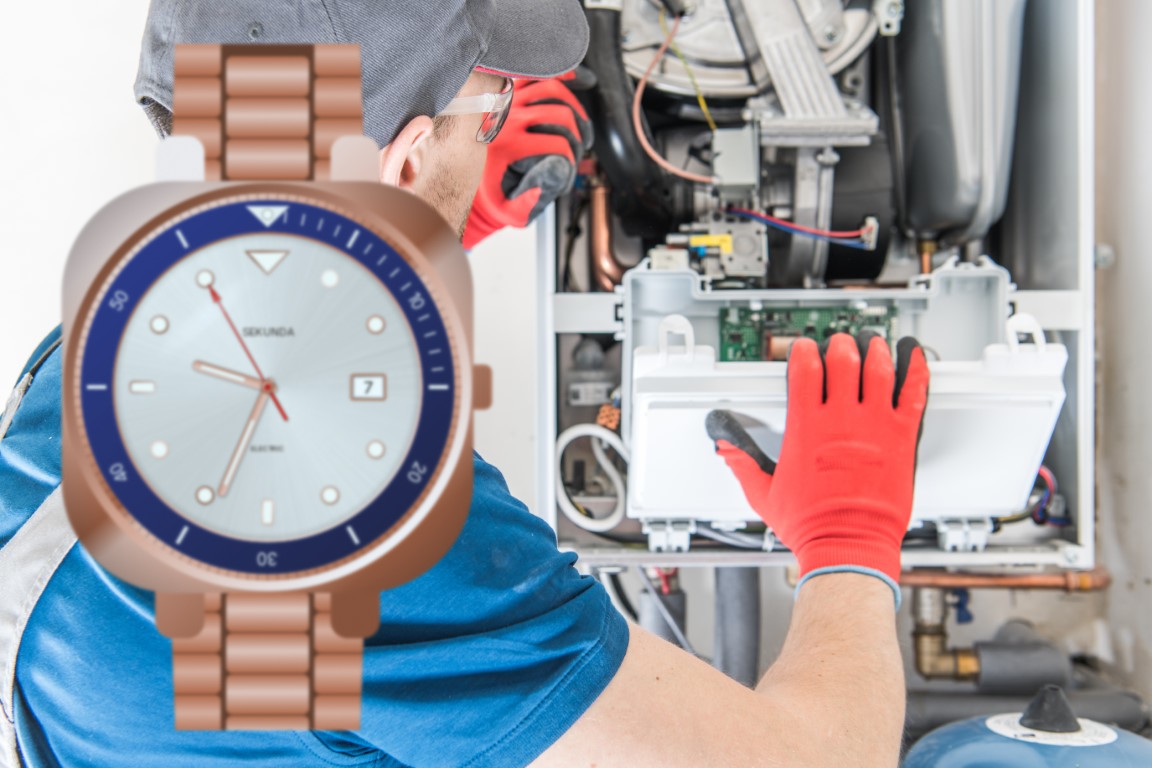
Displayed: **9:33:55**
